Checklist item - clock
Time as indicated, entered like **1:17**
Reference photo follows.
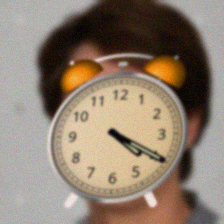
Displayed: **4:20**
